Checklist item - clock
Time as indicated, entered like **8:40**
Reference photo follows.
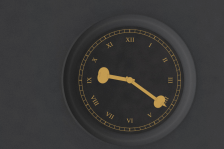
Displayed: **9:21**
